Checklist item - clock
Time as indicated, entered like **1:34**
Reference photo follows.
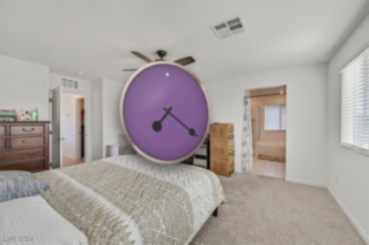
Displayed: **7:21**
